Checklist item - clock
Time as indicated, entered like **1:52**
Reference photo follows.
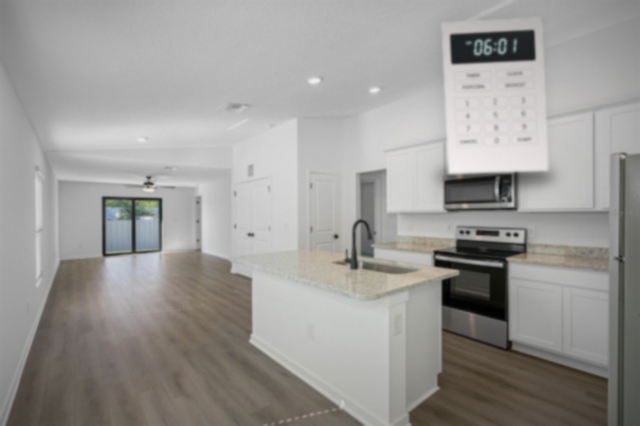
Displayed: **6:01**
